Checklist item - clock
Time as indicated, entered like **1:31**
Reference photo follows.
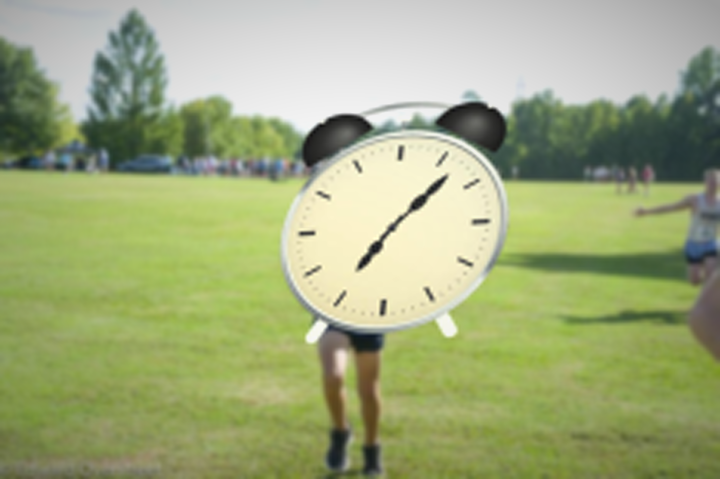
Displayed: **7:07**
